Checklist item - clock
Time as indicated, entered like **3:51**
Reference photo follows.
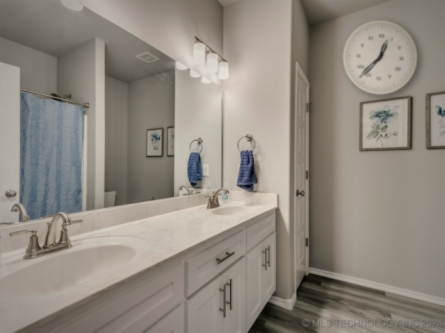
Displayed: **12:37**
